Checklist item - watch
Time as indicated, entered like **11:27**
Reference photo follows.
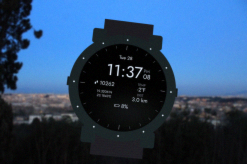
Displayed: **11:37**
